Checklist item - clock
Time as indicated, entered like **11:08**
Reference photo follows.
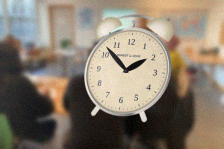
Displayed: **1:52**
